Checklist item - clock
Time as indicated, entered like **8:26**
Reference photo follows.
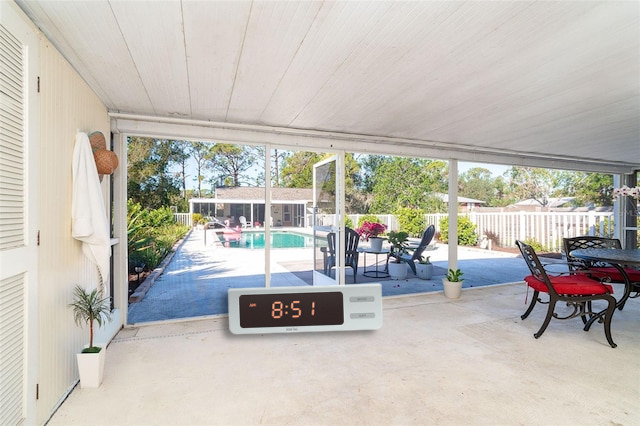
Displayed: **8:51**
